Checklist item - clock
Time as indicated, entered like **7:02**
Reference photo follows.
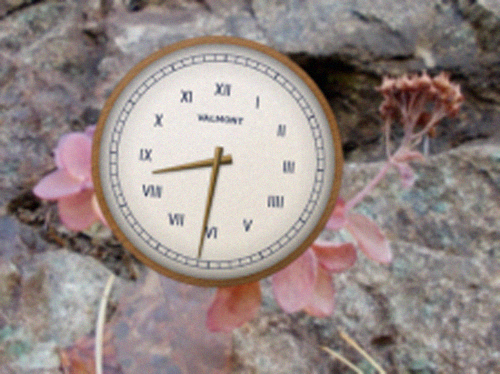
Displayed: **8:31**
